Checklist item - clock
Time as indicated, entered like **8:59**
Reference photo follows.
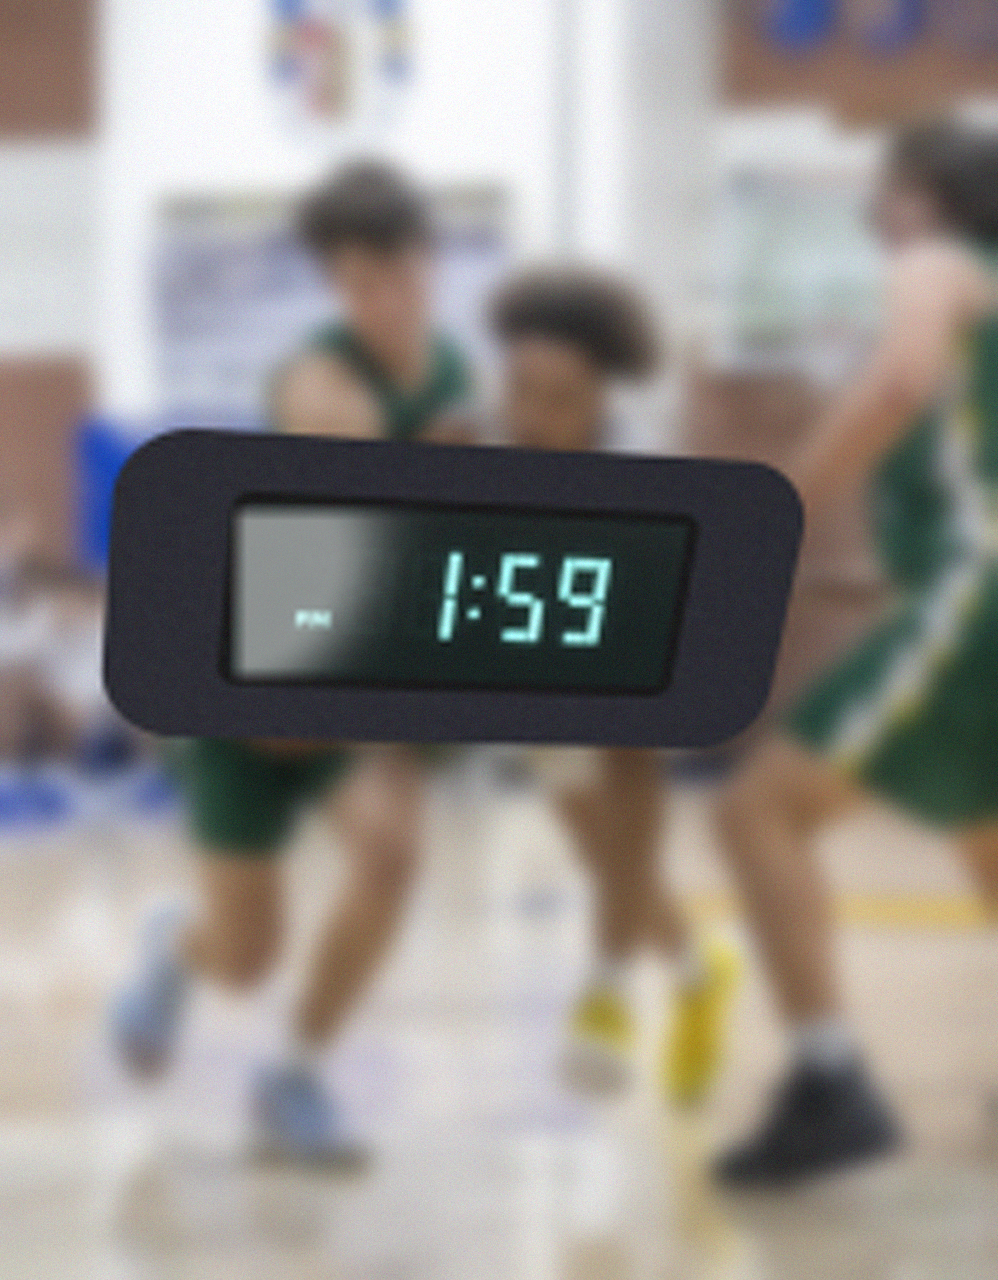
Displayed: **1:59**
